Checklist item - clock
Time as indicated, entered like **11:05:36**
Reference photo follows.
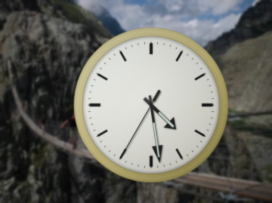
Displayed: **4:28:35**
